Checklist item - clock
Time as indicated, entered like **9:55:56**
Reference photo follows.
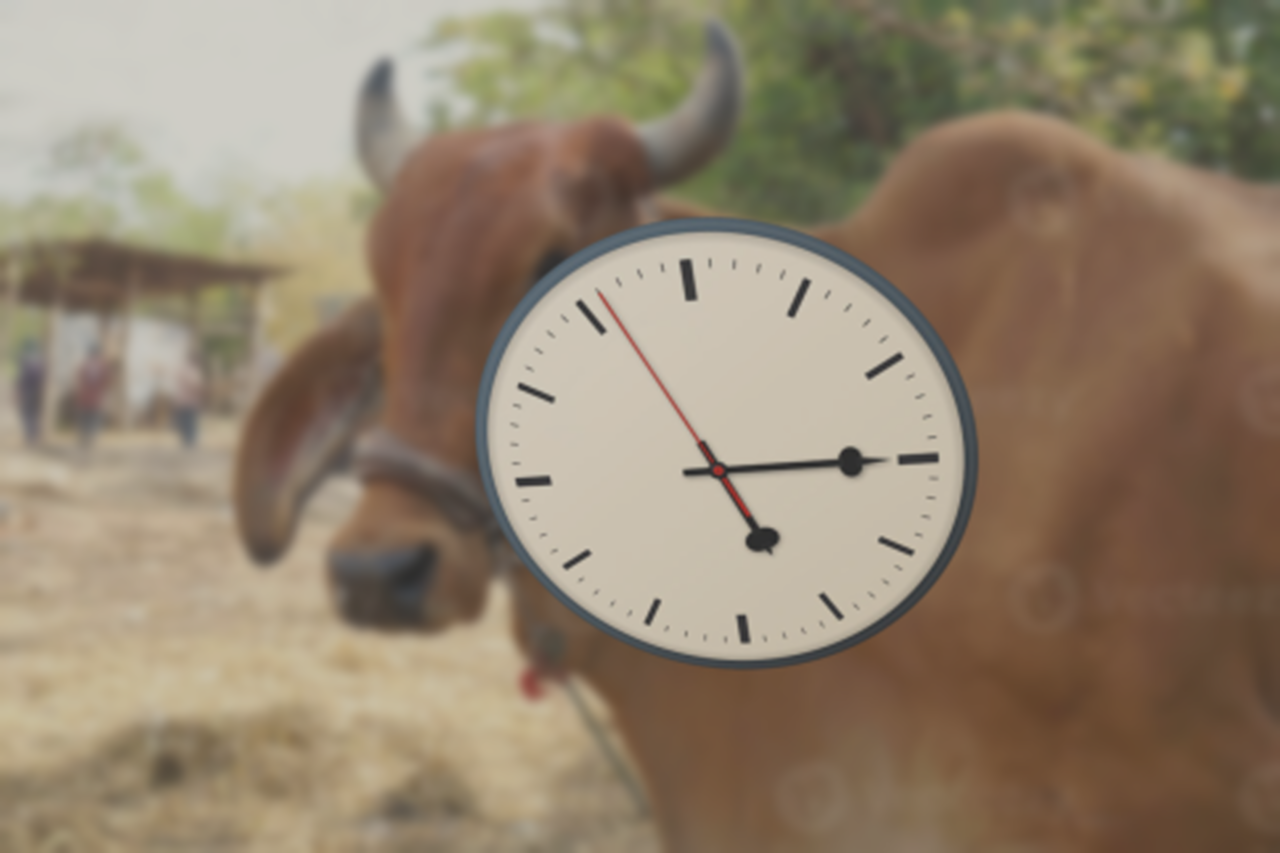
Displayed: **5:14:56**
